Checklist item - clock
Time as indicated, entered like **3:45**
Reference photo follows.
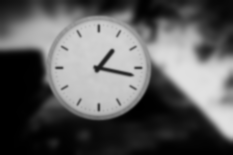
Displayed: **1:17**
